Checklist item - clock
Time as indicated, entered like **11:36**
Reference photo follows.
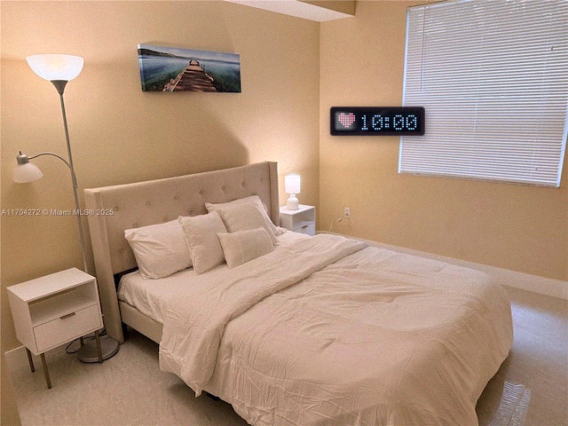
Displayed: **10:00**
